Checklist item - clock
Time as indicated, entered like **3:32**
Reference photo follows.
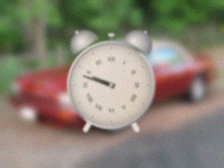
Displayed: **9:48**
